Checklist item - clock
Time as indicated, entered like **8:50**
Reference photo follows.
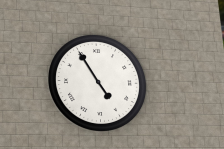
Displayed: **4:55**
